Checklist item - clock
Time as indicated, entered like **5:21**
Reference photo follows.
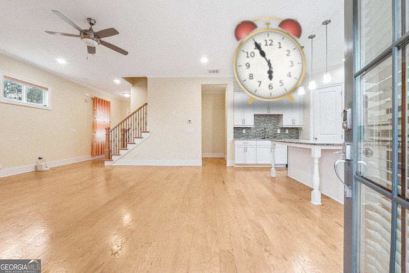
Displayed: **5:55**
